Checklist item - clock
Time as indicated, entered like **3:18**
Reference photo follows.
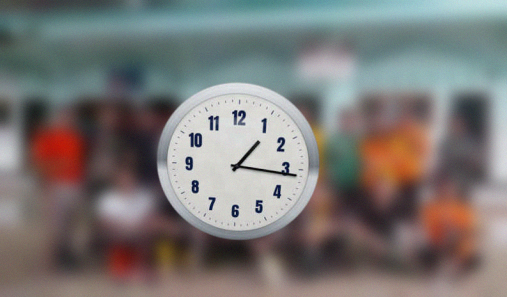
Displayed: **1:16**
